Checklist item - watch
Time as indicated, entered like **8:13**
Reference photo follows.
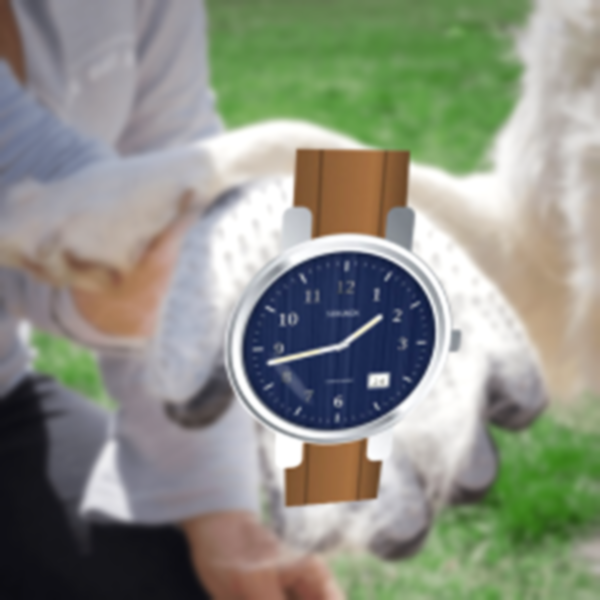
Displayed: **1:43**
